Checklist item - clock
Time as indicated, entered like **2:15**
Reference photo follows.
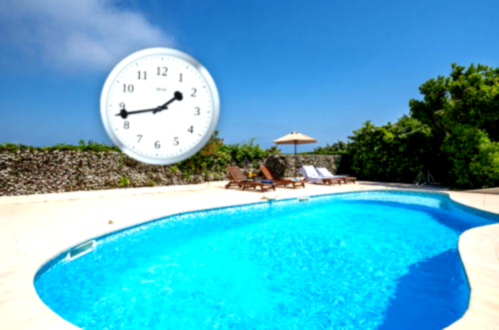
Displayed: **1:43**
